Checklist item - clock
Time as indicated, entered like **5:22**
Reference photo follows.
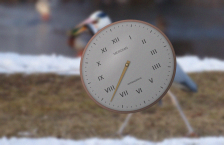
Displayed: **7:38**
